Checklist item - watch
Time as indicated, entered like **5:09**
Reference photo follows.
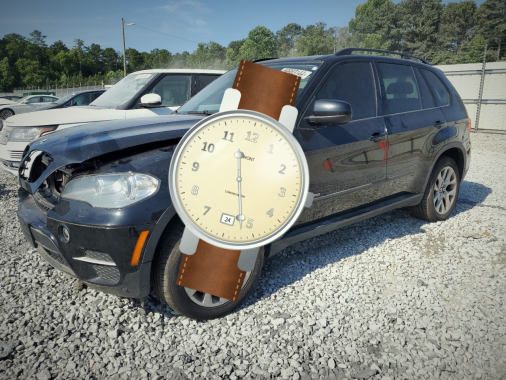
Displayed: **11:27**
